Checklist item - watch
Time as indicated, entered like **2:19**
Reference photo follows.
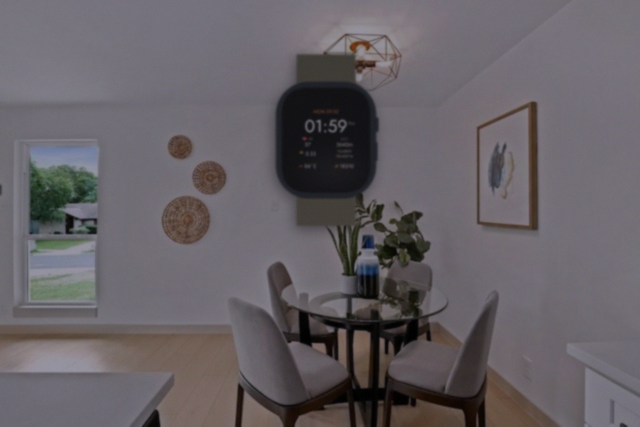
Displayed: **1:59**
